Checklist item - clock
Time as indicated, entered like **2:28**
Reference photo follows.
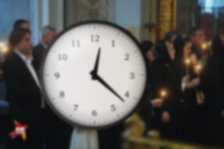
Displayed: **12:22**
